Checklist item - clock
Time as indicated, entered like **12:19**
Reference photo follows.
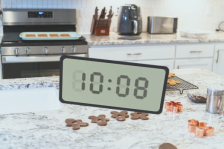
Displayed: **10:08**
